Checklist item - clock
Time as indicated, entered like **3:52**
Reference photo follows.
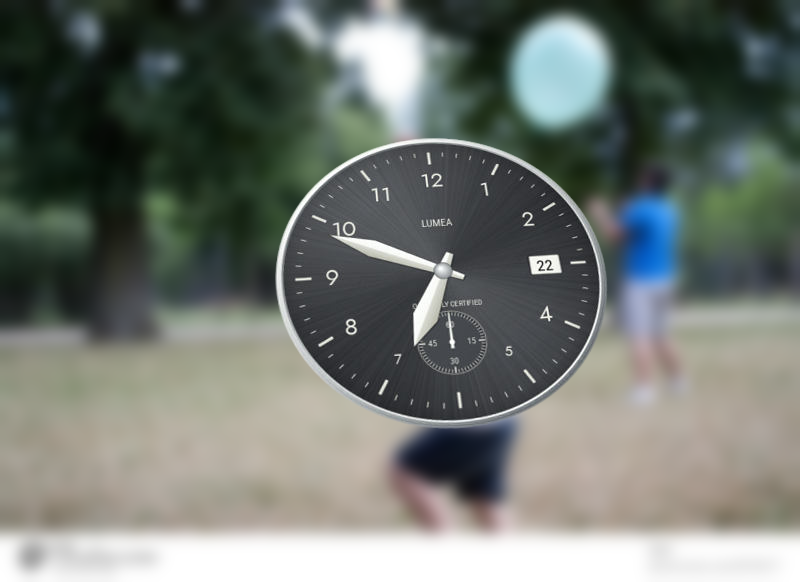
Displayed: **6:49**
